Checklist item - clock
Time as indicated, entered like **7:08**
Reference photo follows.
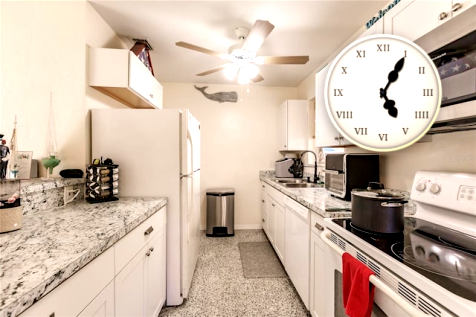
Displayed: **5:05**
